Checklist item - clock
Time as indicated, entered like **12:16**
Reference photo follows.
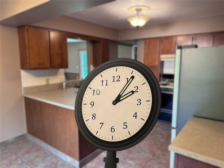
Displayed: **2:06**
